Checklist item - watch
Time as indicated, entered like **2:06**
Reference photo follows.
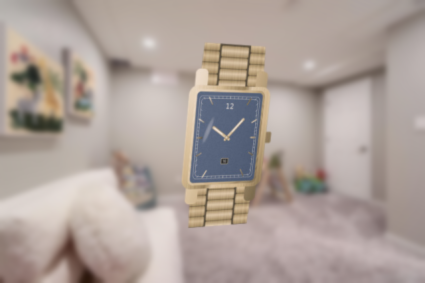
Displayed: **10:07**
